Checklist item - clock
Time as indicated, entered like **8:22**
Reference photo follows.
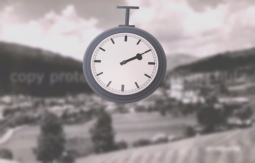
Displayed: **2:10**
